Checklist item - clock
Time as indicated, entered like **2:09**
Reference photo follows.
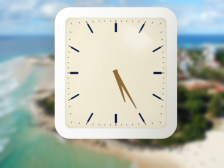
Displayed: **5:25**
